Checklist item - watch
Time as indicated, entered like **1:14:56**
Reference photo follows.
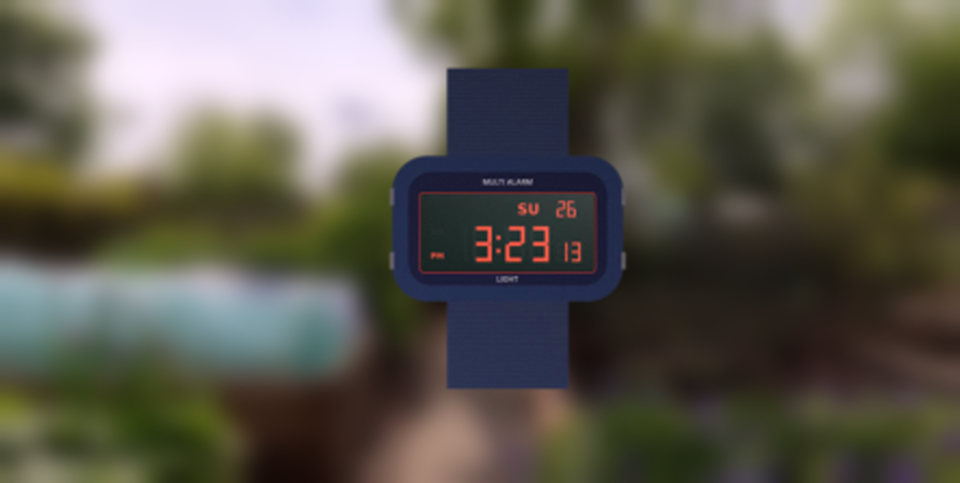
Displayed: **3:23:13**
